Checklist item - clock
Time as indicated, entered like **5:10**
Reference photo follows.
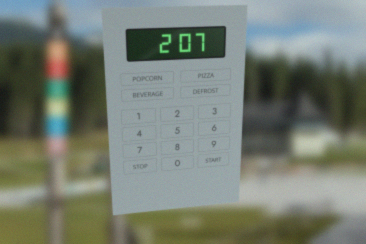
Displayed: **2:07**
